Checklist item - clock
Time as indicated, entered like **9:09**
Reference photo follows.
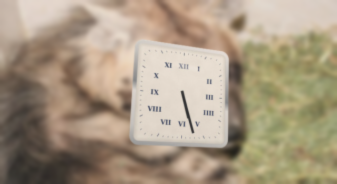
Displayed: **5:27**
